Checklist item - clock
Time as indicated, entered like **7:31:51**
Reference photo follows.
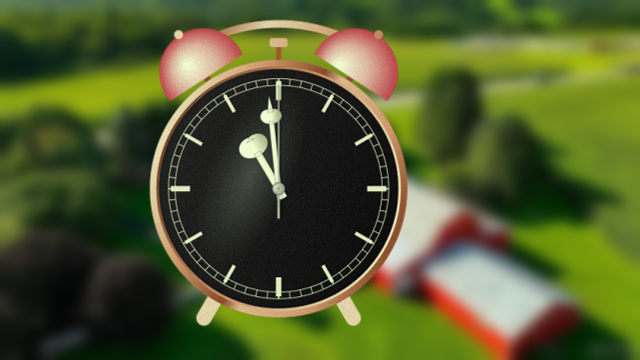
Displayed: **10:59:00**
